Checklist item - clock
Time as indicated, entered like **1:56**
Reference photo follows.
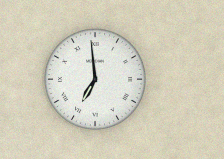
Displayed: **6:59**
